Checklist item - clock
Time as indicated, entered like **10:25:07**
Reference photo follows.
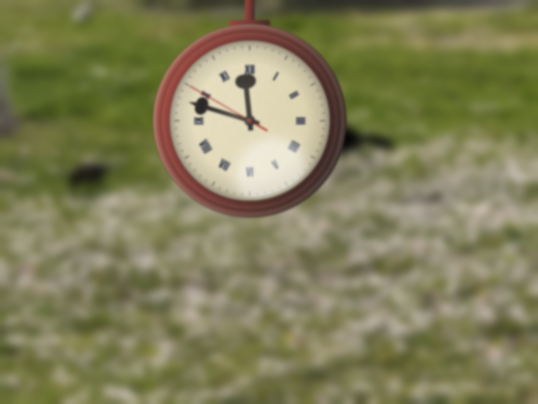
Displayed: **11:47:50**
